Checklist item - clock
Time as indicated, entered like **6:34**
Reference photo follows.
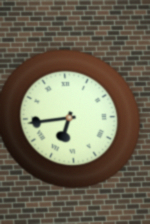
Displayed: **6:44**
